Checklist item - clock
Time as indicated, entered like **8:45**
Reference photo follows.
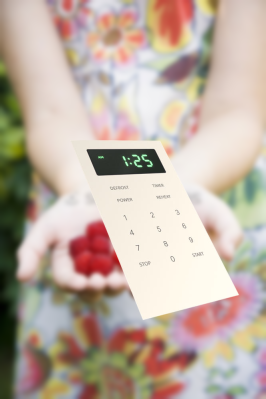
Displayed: **1:25**
